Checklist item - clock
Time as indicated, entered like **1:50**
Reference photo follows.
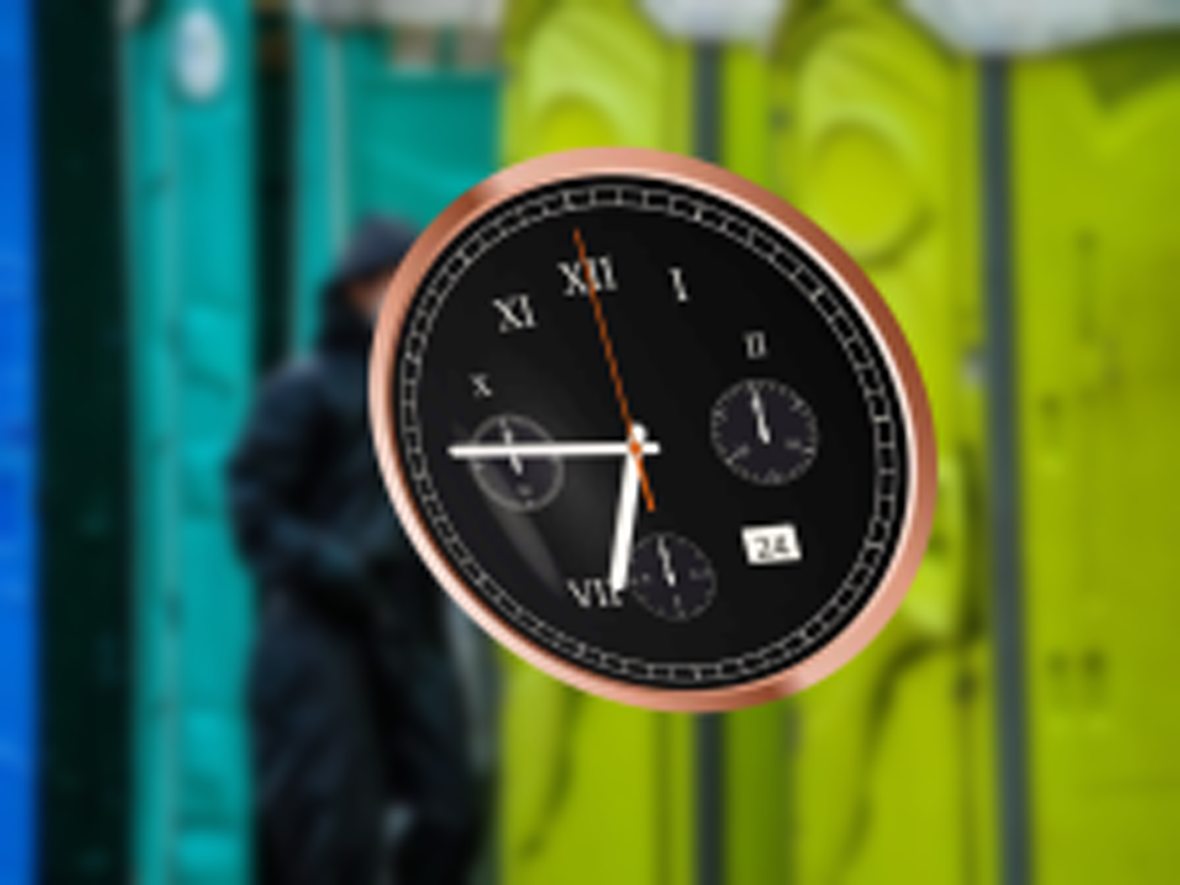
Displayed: **6:46**
